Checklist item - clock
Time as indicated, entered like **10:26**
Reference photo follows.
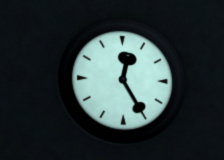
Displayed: **12:25**
